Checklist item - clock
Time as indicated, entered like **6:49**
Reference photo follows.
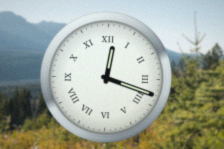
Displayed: **12:18**
